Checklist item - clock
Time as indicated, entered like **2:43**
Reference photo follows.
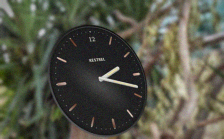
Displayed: **2:18**
